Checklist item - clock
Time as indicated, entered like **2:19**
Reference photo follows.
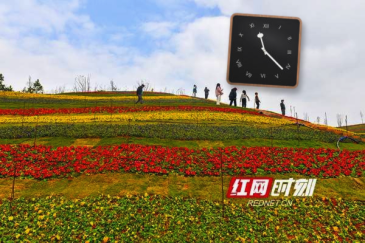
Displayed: **11:22**
